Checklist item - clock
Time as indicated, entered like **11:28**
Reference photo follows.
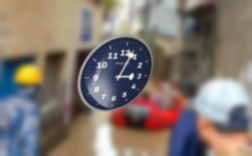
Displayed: **3:03**
